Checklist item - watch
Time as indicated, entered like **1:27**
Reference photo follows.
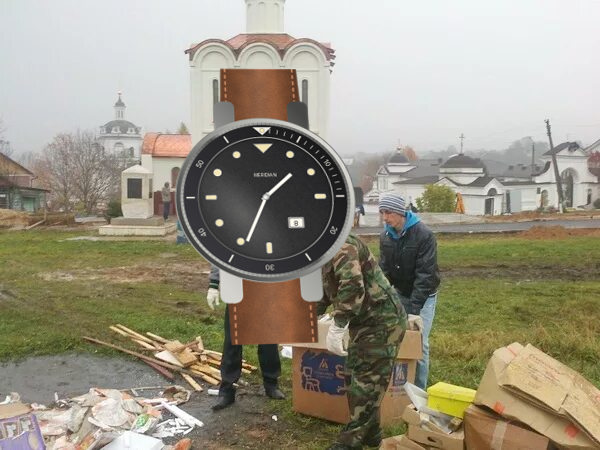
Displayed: **1:34**
